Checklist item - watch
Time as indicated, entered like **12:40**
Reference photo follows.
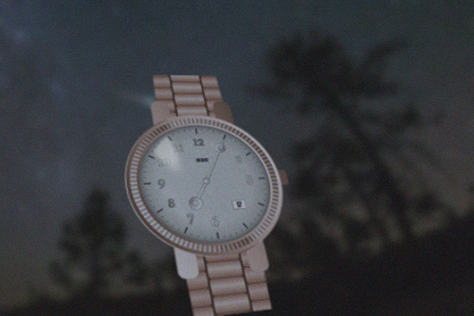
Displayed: **7:05**
